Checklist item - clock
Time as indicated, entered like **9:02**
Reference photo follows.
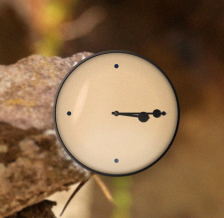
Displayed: **3:15**
